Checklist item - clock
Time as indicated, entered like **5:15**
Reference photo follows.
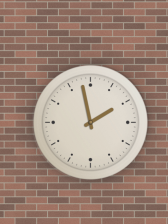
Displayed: **1:58**
